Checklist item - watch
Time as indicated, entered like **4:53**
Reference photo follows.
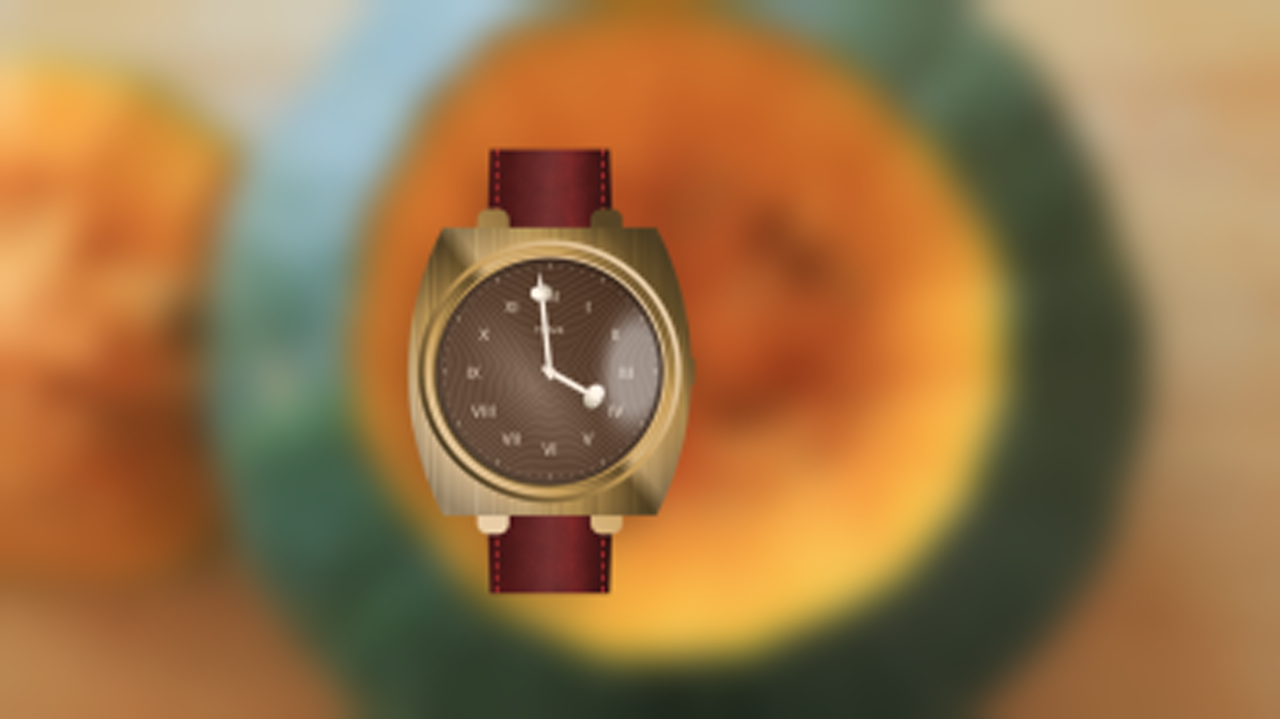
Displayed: **3:59**
